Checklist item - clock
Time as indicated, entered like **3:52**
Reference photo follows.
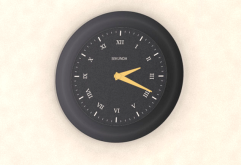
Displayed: **2:19**
